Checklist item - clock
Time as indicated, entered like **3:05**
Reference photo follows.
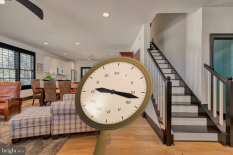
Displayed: **9:17**
